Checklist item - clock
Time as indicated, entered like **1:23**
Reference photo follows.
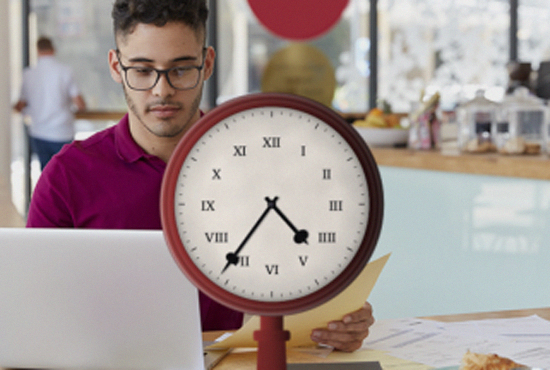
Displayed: **4:36**
